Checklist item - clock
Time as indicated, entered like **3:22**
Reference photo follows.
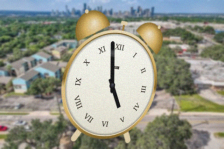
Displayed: **4:58**
